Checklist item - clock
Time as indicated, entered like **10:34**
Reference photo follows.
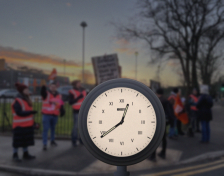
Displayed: **12:39**
